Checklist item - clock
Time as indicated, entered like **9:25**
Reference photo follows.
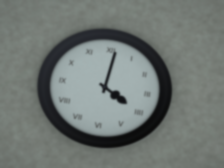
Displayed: **4:01**
